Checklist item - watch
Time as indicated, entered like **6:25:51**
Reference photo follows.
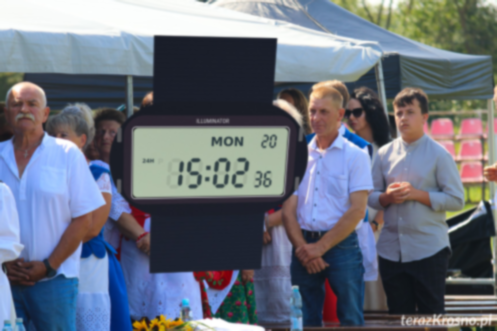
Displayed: **15:02:36**
